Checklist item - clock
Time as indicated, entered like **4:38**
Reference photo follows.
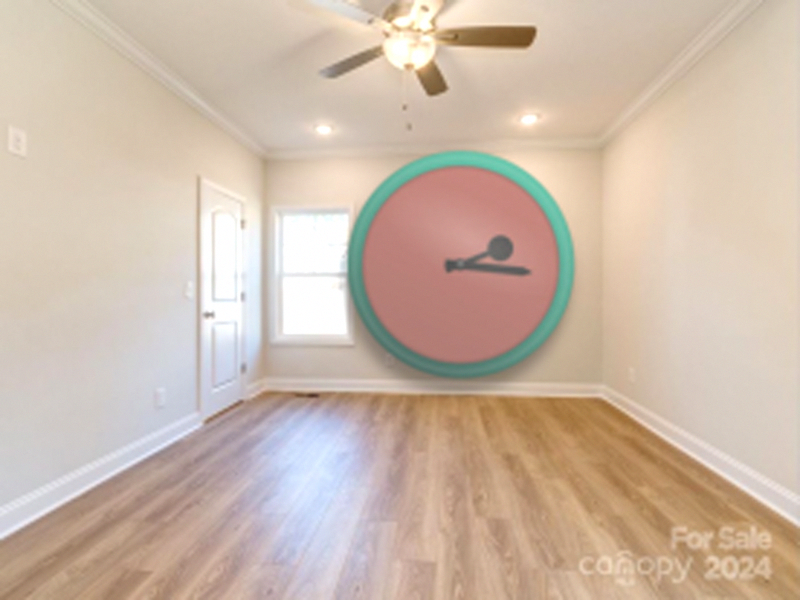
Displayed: **2:16**
